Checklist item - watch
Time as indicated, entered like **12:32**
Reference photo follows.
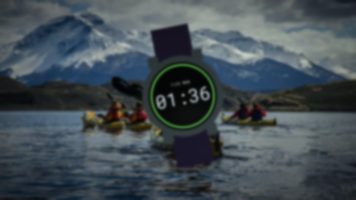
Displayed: **1:36**
